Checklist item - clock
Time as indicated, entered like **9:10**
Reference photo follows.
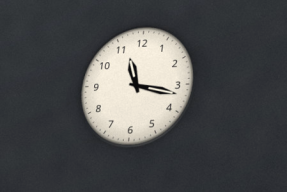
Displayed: **11:17**
